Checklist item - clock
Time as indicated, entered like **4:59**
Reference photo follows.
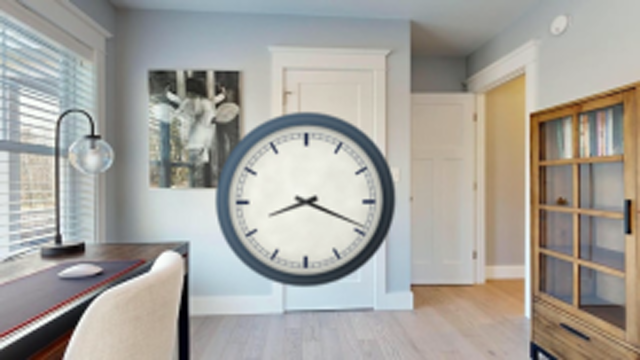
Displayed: **8:19**
